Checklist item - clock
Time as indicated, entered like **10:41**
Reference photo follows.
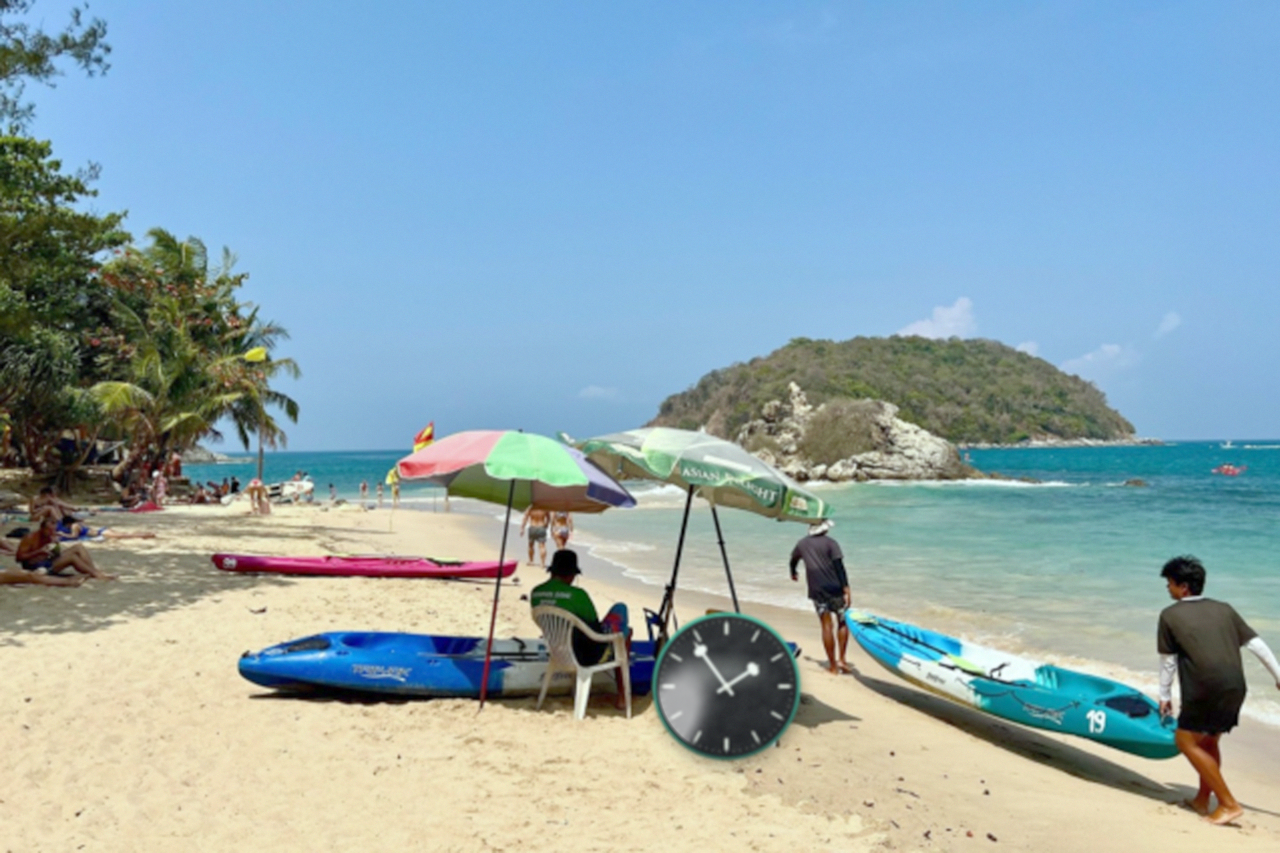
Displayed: **1:54**
